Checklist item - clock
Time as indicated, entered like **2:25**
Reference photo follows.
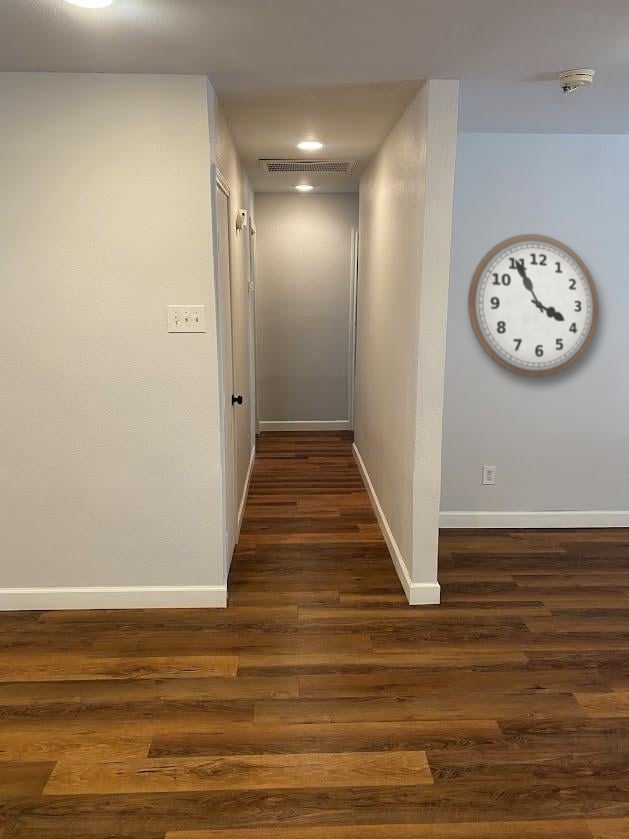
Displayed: **3:55**
